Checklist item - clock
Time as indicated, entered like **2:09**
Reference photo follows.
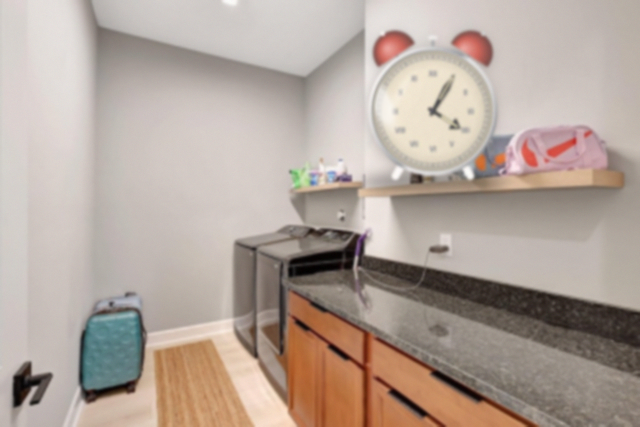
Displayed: **4:05**
